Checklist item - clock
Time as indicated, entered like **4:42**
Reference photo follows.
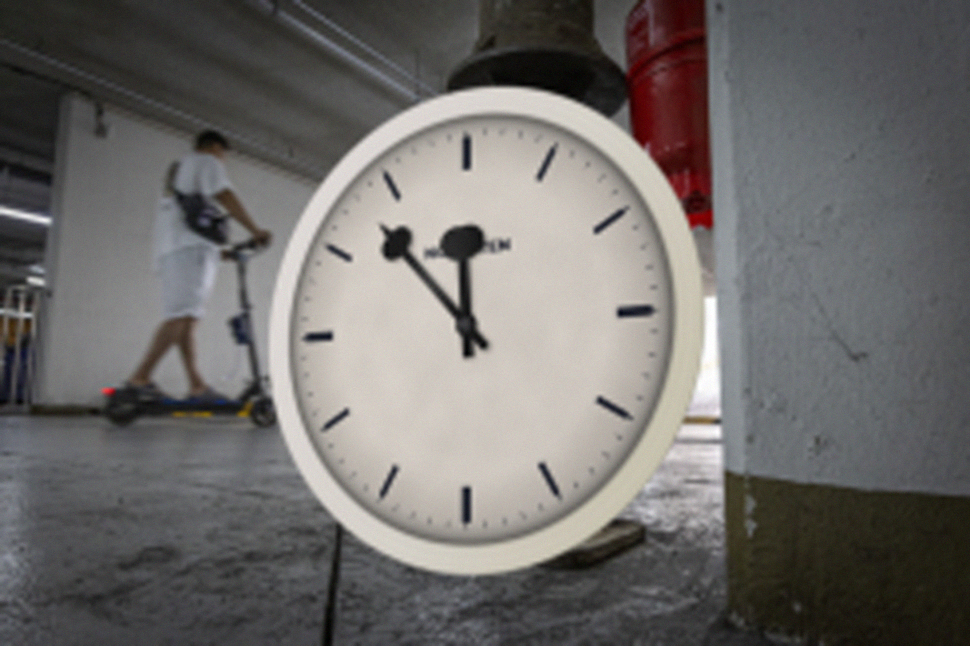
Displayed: **11:53**
